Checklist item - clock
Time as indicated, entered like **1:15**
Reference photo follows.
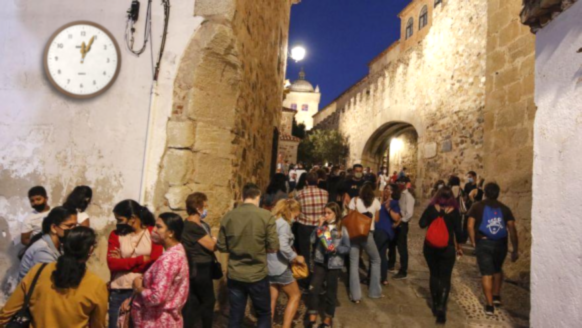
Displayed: **12:04**
